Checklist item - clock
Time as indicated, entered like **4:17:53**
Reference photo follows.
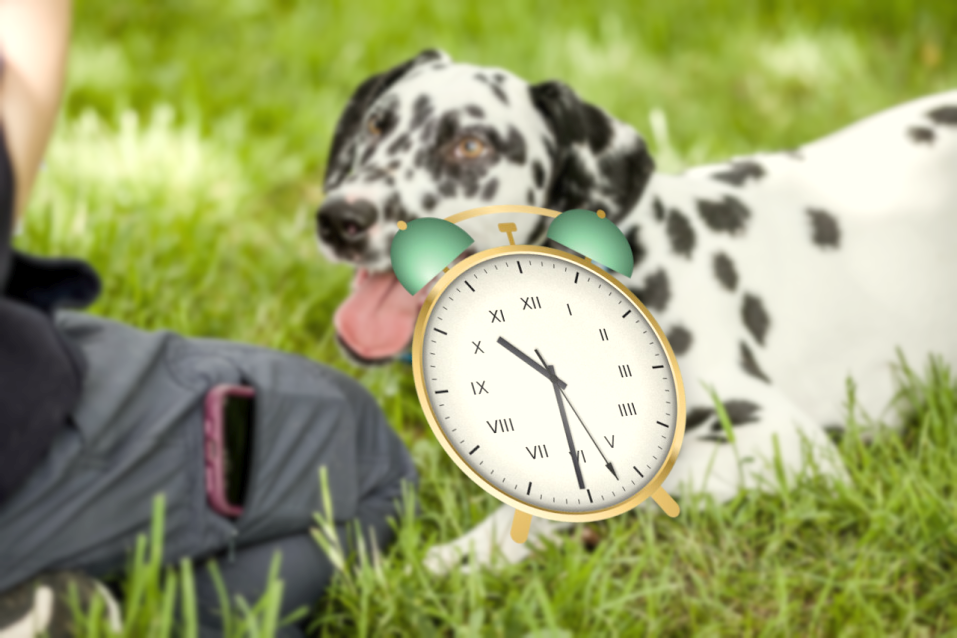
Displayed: **10:30:27**
